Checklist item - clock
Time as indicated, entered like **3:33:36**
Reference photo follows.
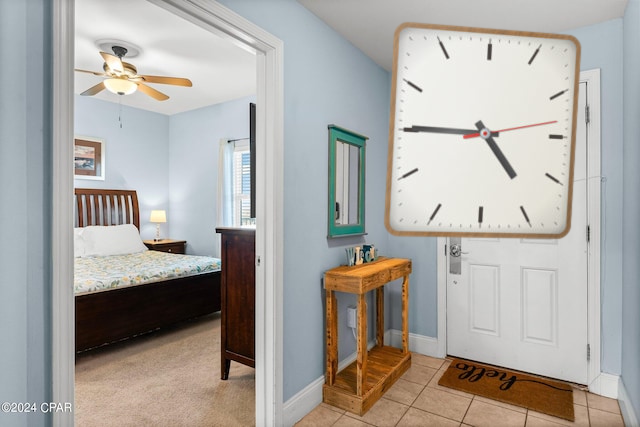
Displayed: **4:45:13**
